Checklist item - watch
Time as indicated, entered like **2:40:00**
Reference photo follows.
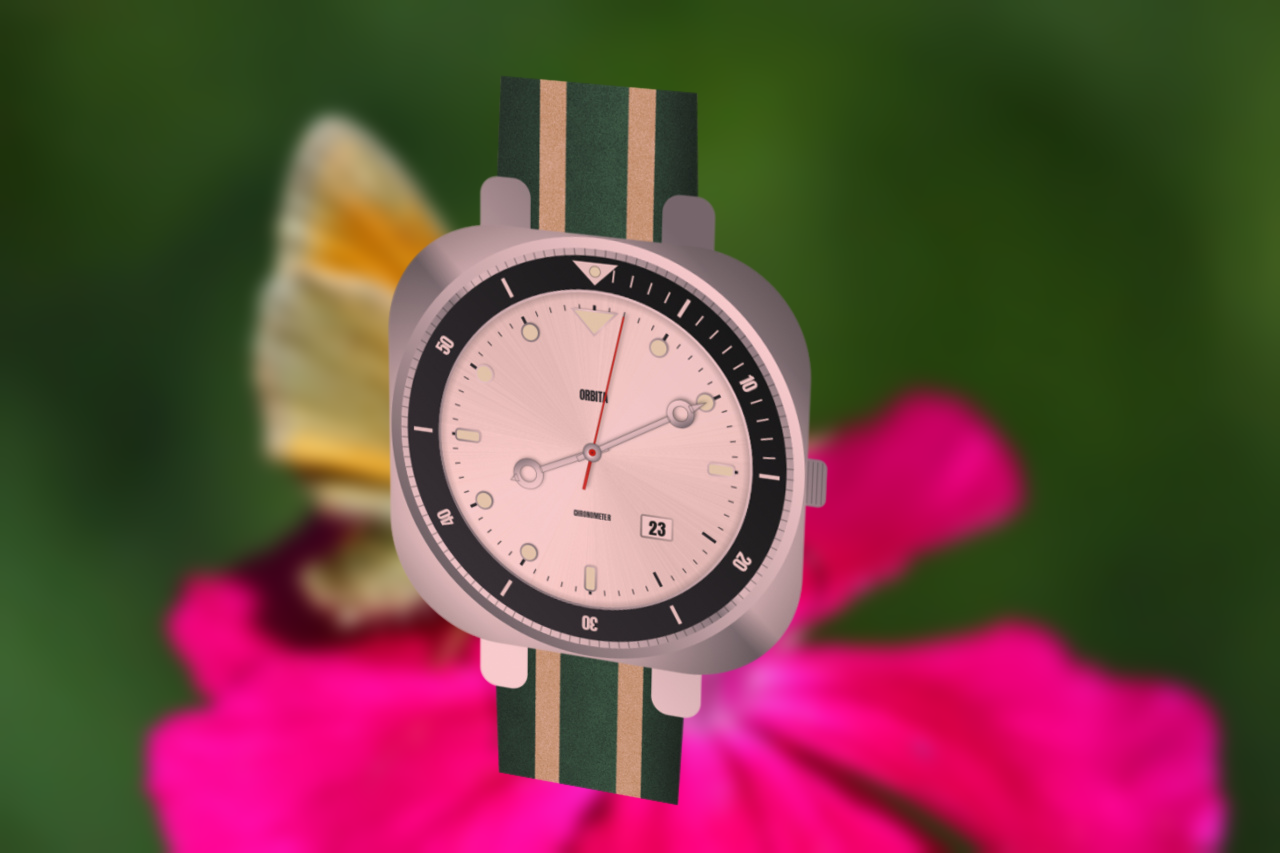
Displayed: **8:10:02**
